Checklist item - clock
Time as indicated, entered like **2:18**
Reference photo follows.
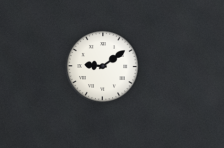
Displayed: **9:09**
